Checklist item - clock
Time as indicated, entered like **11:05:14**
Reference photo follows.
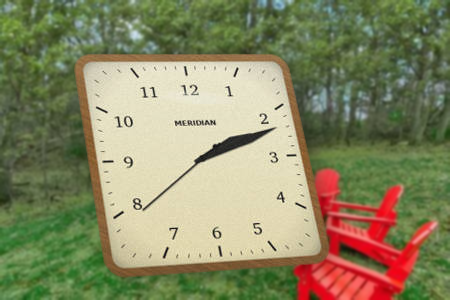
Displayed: **2:11:39**
